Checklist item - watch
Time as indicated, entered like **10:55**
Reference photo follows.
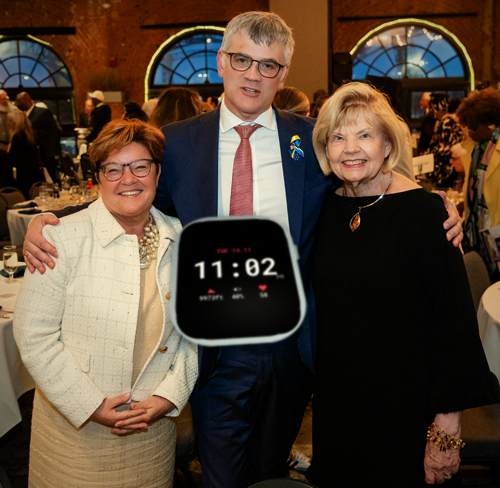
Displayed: **11:02**
